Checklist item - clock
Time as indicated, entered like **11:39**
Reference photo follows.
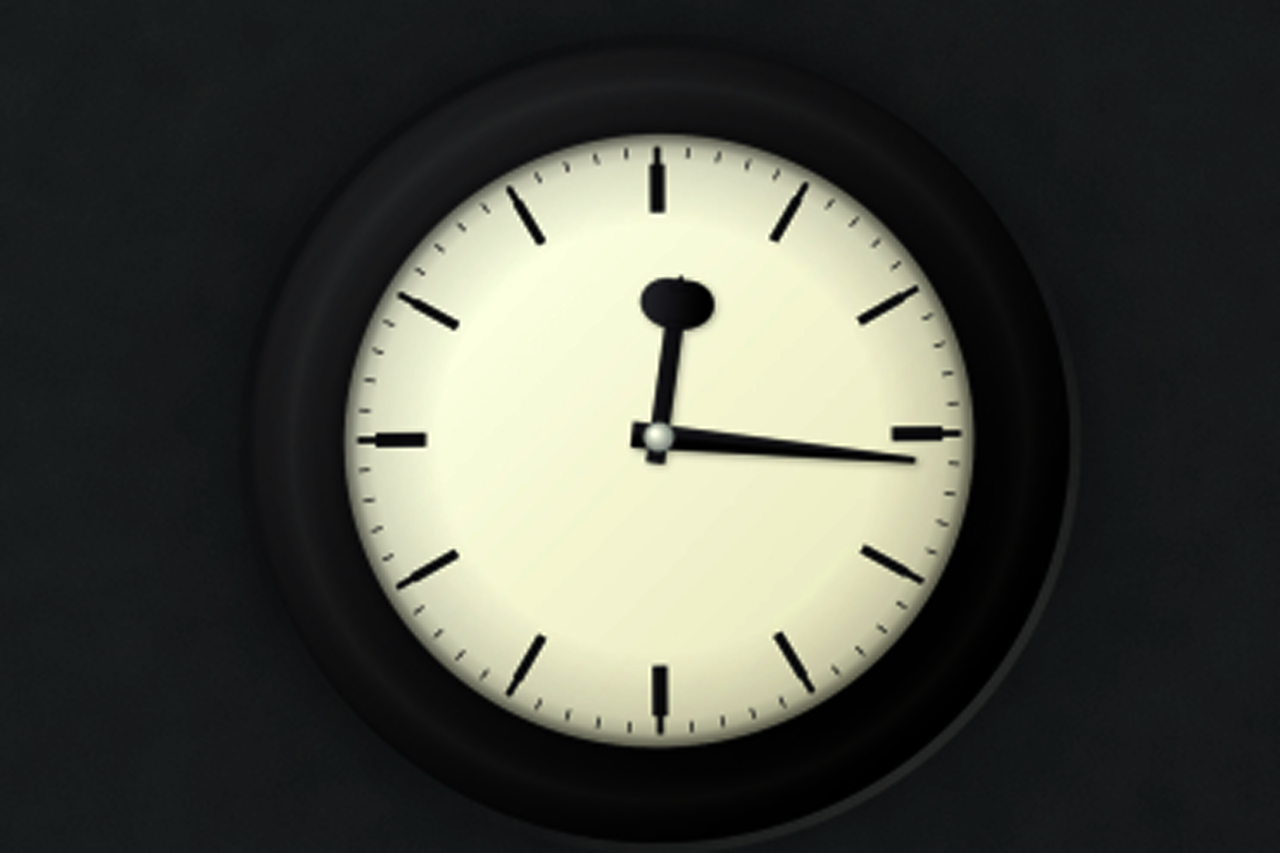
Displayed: **12:16**
